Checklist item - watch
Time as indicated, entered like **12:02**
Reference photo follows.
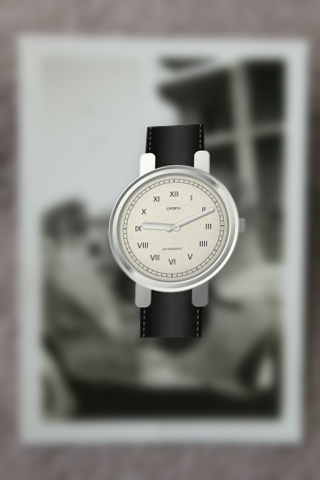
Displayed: **9:11**
